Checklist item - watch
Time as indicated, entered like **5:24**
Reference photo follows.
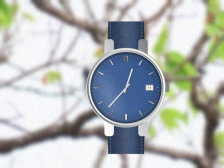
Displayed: **12:37**
